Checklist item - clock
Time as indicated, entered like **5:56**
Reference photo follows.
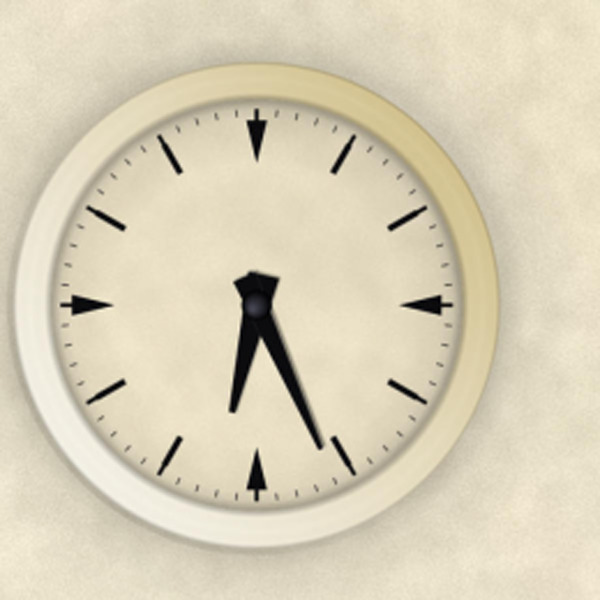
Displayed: **6:26**
